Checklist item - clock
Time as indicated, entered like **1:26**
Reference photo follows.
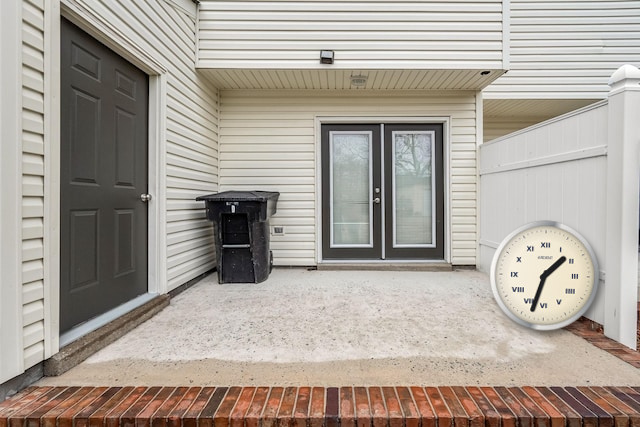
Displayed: **1:33**
